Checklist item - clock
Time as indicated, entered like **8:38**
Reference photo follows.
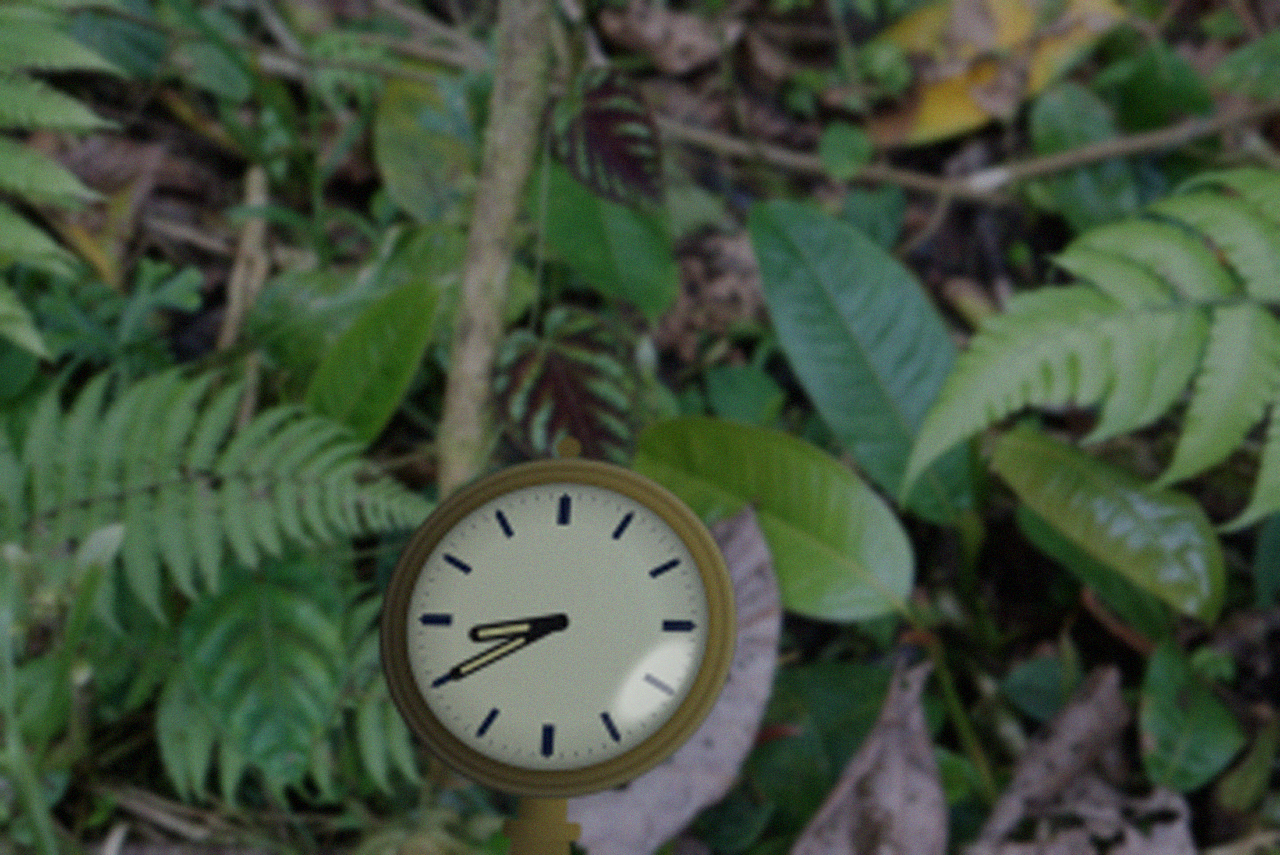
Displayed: **8:40**
